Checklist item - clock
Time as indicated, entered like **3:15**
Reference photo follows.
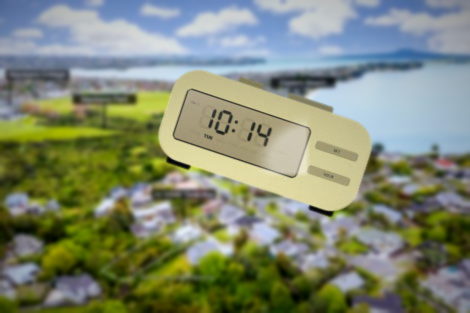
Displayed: **10:14**
